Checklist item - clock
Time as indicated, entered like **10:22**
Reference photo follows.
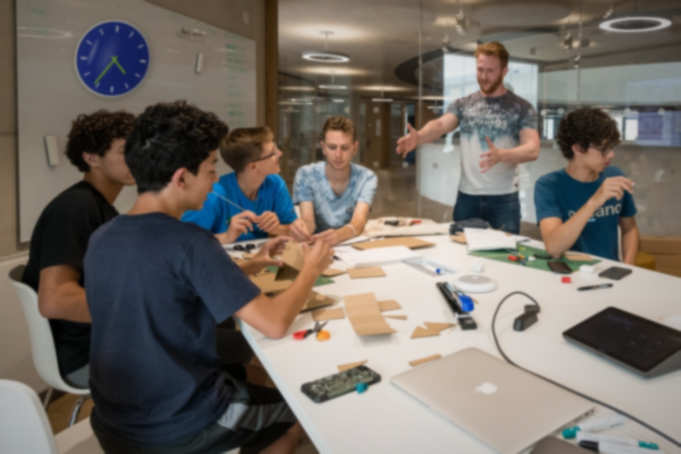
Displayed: **4:36**
